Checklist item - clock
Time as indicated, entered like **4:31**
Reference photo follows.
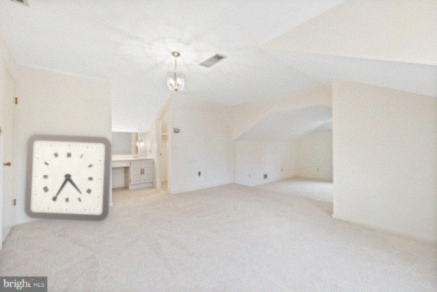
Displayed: **4:35**
